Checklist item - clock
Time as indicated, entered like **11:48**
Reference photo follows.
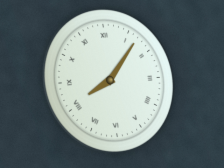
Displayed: **8:07**
